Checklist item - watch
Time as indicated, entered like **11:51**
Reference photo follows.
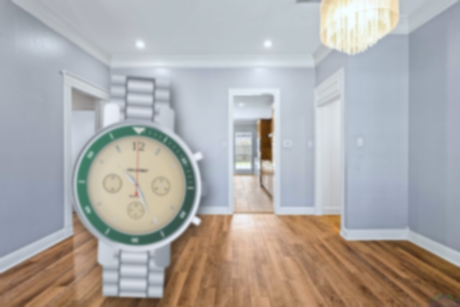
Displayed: **10:26**
